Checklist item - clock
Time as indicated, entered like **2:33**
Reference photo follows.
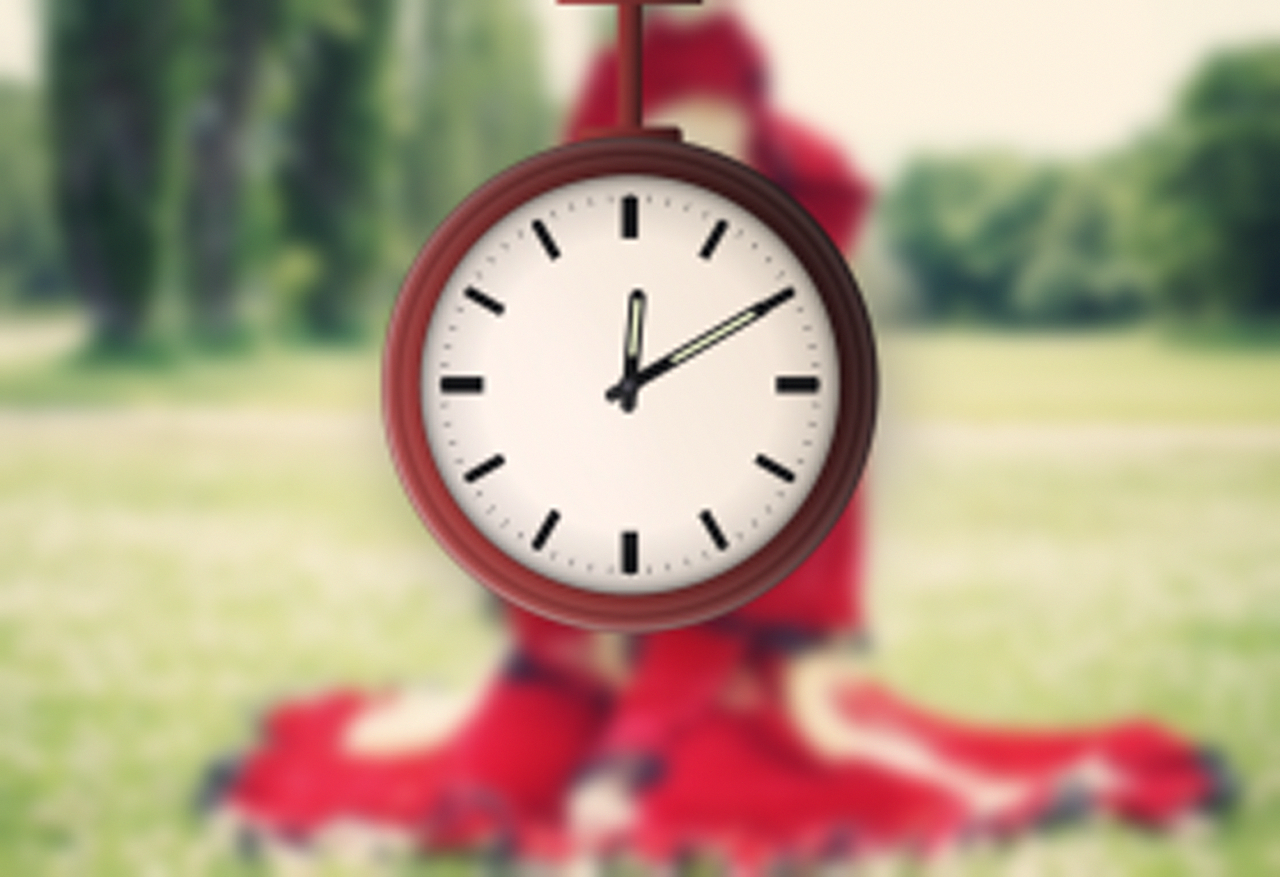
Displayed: **12:10**
